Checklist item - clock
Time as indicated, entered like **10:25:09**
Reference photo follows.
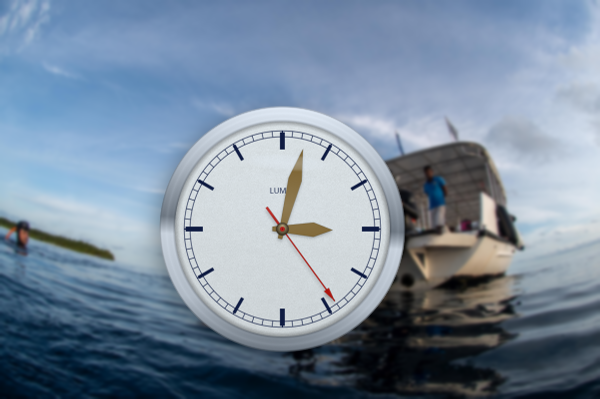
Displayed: **3:02:24**
